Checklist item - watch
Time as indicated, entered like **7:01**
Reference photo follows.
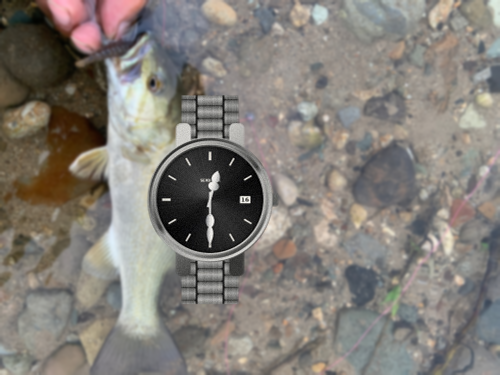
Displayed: **12:30**
